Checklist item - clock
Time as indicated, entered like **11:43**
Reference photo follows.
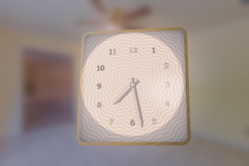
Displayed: **7:28**
